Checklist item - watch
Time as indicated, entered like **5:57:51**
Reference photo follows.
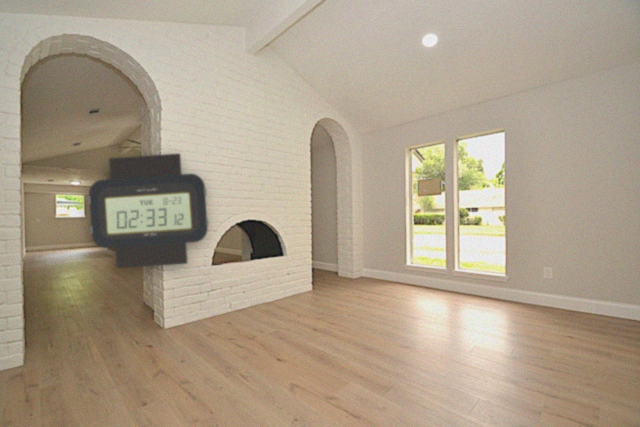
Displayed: **2:33:12**
